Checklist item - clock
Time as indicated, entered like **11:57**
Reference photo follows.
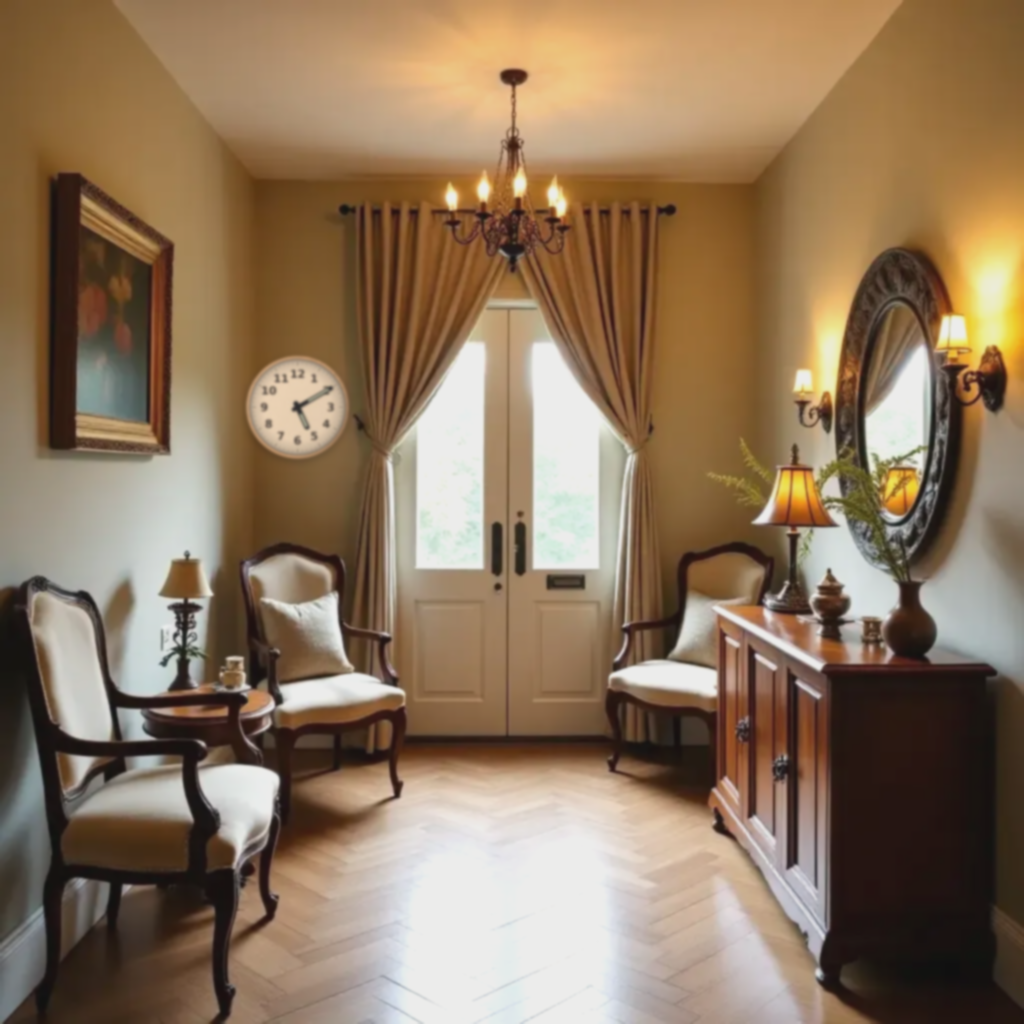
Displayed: **5:10**
